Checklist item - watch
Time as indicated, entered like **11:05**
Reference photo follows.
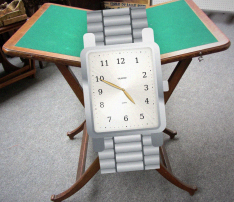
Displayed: **4:50**
